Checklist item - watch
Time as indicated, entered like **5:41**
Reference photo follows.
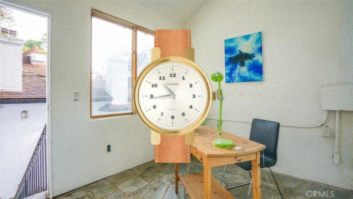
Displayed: **10:44**
